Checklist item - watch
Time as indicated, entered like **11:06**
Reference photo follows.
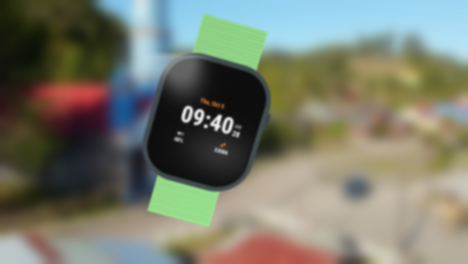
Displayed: **9:40**
